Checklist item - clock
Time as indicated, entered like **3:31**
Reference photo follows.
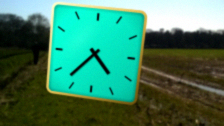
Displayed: **4:37**
